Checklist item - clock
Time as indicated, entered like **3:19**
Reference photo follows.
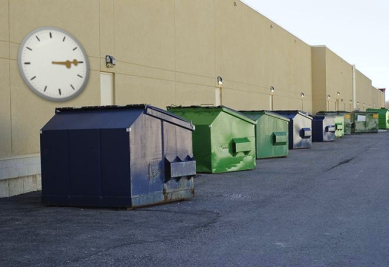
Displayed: **3:15**
